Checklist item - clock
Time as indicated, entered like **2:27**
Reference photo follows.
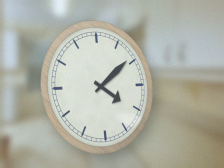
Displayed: **4:09**
